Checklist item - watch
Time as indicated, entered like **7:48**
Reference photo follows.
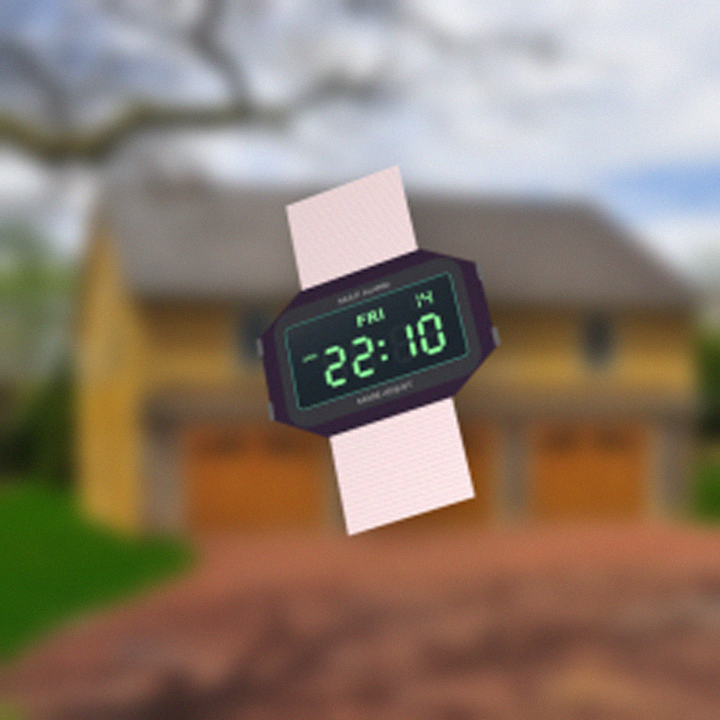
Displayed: **22:10**
